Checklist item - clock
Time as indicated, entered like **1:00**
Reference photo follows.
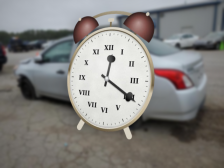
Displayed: **12:20**
